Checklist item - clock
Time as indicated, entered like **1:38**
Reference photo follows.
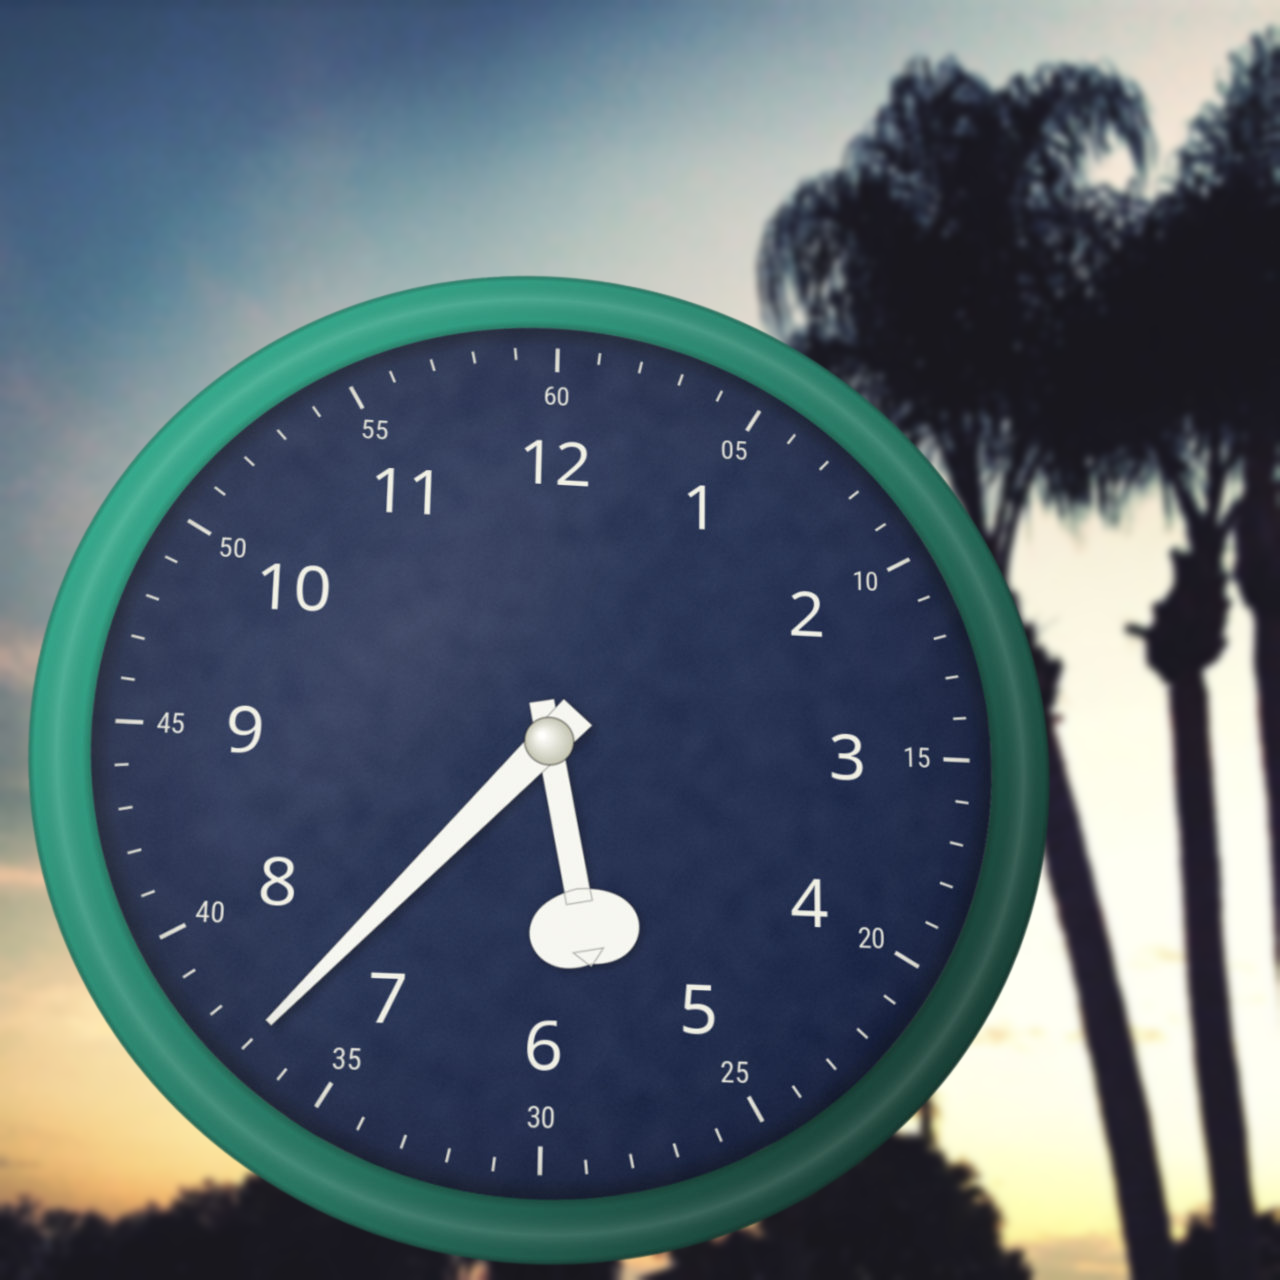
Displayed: **5:37**
